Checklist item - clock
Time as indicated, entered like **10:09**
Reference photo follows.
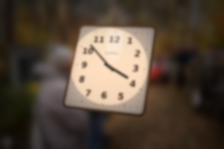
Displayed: **3:52**
